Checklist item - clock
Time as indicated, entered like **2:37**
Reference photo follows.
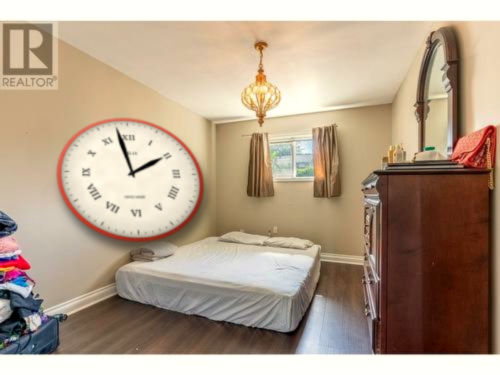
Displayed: **1:58**
